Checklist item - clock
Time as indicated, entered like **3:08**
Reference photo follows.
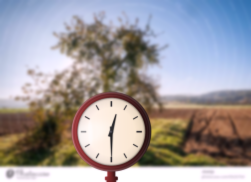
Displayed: **12:30**
